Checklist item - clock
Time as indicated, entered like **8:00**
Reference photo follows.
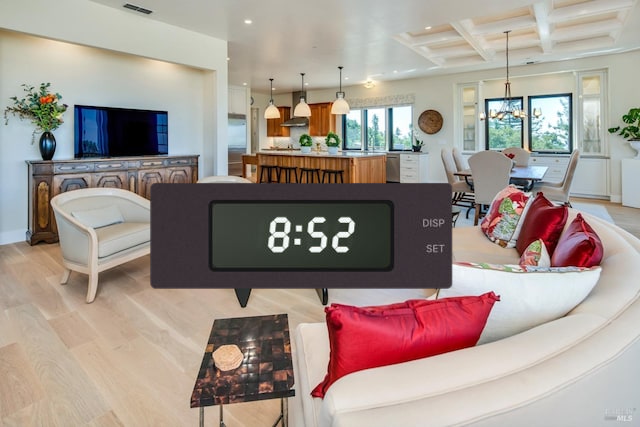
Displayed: **8:52**
